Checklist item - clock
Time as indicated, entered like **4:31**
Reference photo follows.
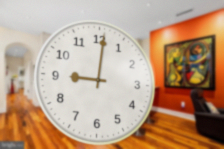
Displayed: **9:01**
